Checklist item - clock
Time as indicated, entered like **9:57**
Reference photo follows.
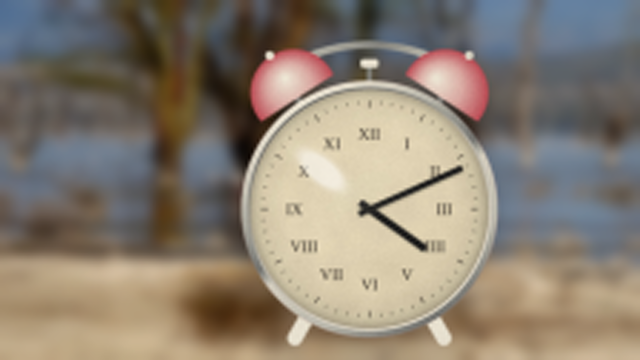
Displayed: **4:11**
